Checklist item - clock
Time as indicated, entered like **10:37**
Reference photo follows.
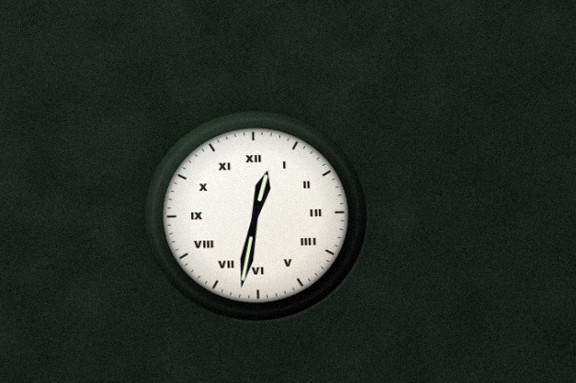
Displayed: **12:32**
